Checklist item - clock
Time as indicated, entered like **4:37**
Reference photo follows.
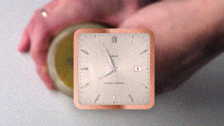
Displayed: **7:56**
